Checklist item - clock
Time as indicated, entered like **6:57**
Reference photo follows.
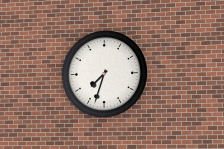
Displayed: **7:33**
